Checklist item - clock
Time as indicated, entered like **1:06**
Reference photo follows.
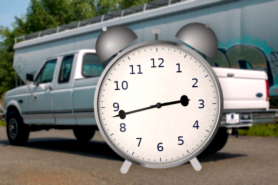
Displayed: **2:43**
